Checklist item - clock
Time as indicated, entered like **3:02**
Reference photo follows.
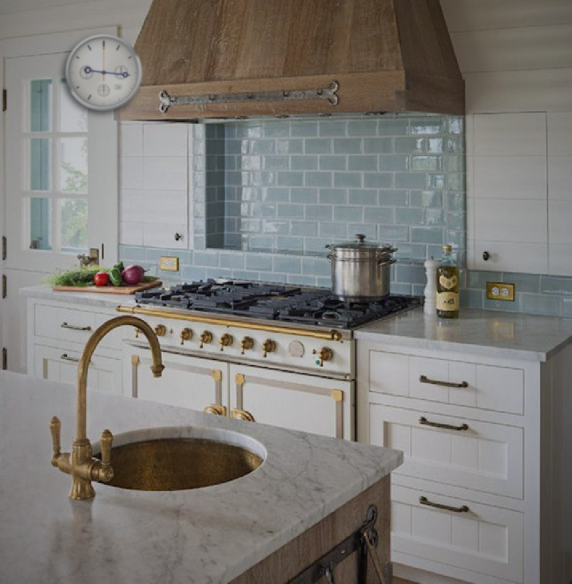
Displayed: **9:16**
